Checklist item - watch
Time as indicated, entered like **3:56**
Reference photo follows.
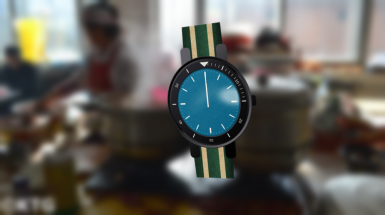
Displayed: **12:00**
